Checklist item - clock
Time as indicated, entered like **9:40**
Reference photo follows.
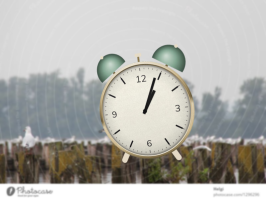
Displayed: **1:04**
